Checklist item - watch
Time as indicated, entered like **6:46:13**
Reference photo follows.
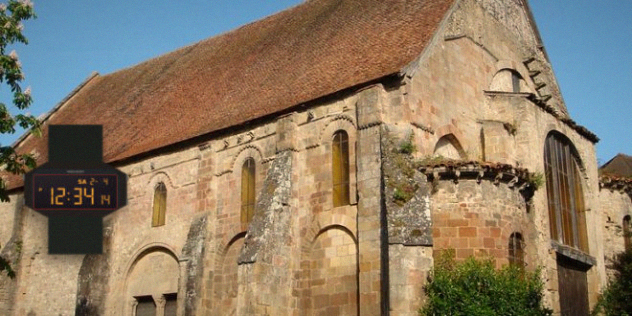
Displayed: **12:34:14**
